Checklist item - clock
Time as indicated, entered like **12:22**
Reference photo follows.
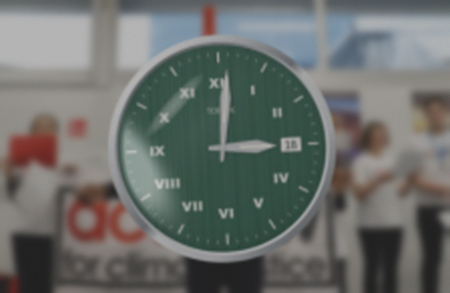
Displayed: **3:01**
